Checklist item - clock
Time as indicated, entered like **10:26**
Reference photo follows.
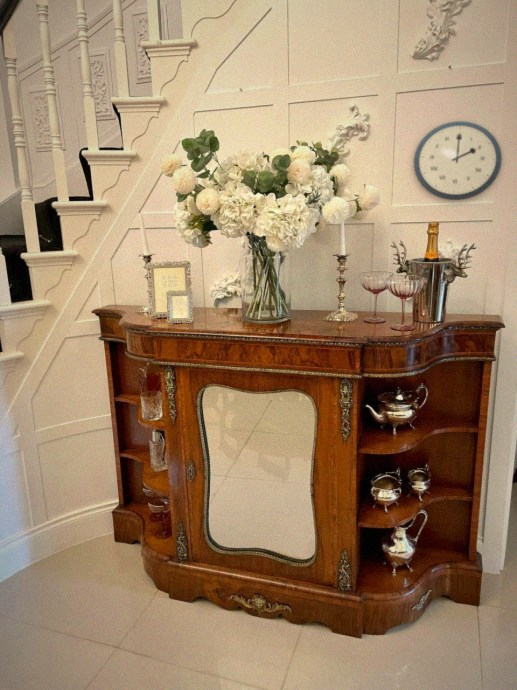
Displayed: **2:00**
